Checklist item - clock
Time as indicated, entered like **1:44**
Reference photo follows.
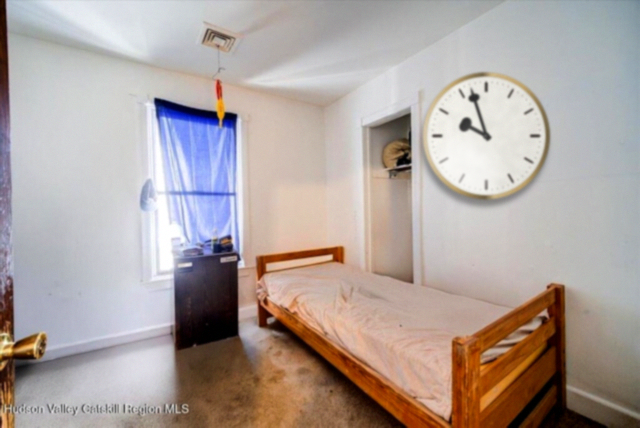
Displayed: **9:57**
